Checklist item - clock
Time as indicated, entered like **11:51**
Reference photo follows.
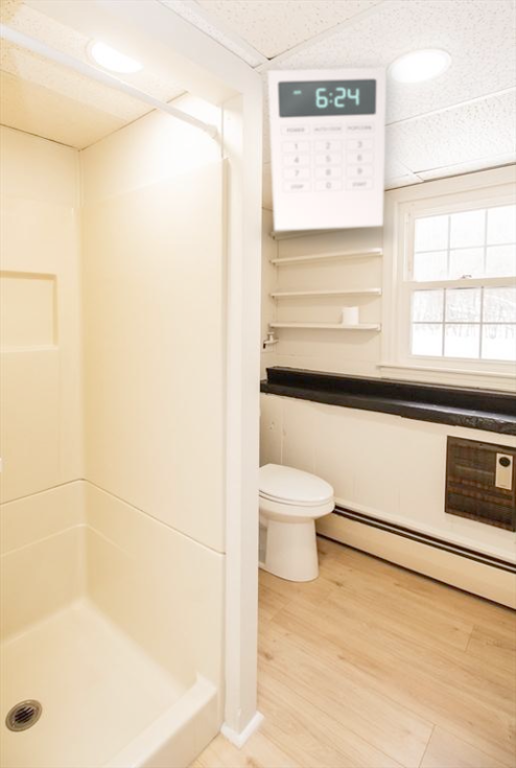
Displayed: **6:24**
